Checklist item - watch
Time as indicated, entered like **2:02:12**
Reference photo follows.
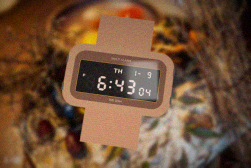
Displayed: **6:43:04**
